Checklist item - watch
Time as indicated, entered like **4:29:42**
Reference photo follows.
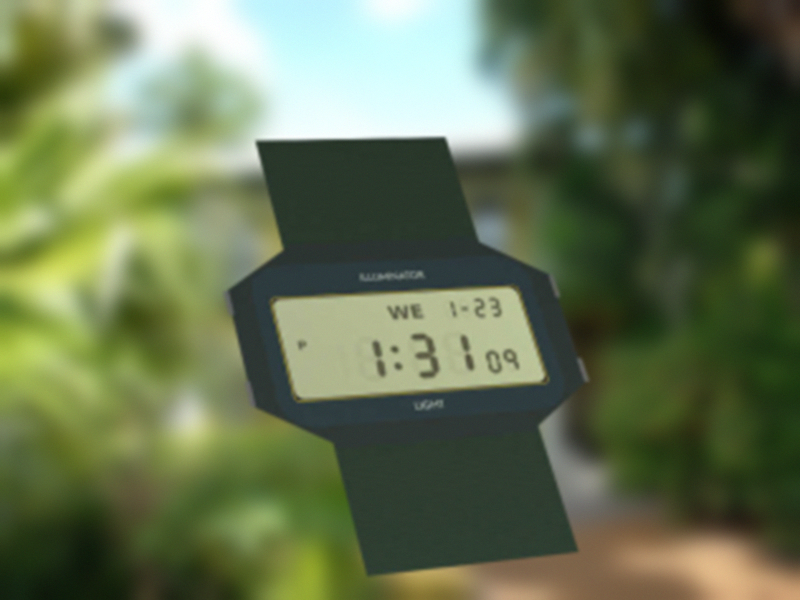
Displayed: **1:31:09**
